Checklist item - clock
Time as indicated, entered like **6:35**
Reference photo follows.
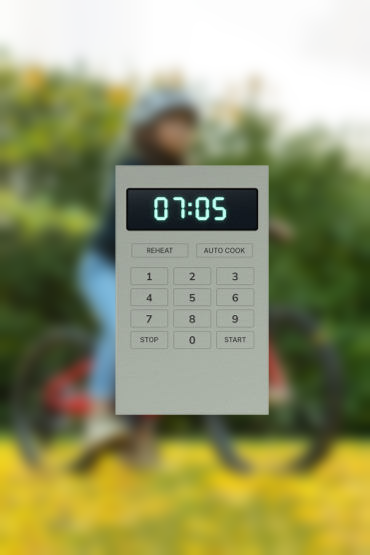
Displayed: **7:05**
